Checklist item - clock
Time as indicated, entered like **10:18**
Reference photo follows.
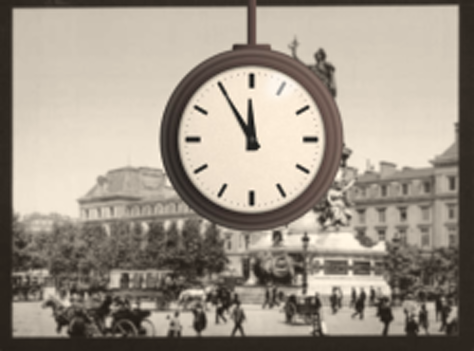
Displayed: **11:55**
